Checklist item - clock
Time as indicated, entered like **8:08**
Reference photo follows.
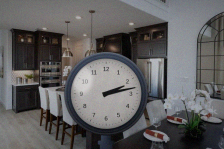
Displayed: **2:13**
